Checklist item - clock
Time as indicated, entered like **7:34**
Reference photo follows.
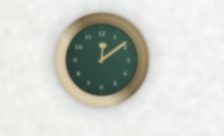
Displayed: **12:09**
